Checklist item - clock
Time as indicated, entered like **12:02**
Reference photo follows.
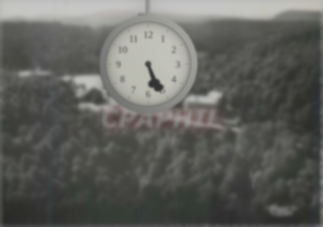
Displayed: **5:26**
